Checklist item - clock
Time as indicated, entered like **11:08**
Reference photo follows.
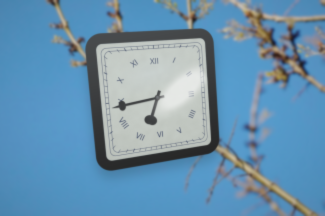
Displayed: **6:44**
